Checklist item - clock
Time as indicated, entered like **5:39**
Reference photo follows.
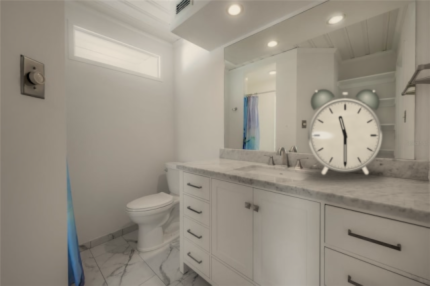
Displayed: **11:30**
